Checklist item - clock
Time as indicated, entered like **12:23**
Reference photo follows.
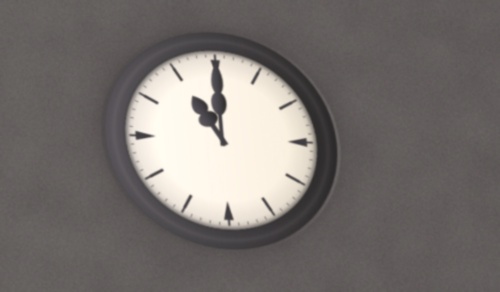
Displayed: **11:00**
